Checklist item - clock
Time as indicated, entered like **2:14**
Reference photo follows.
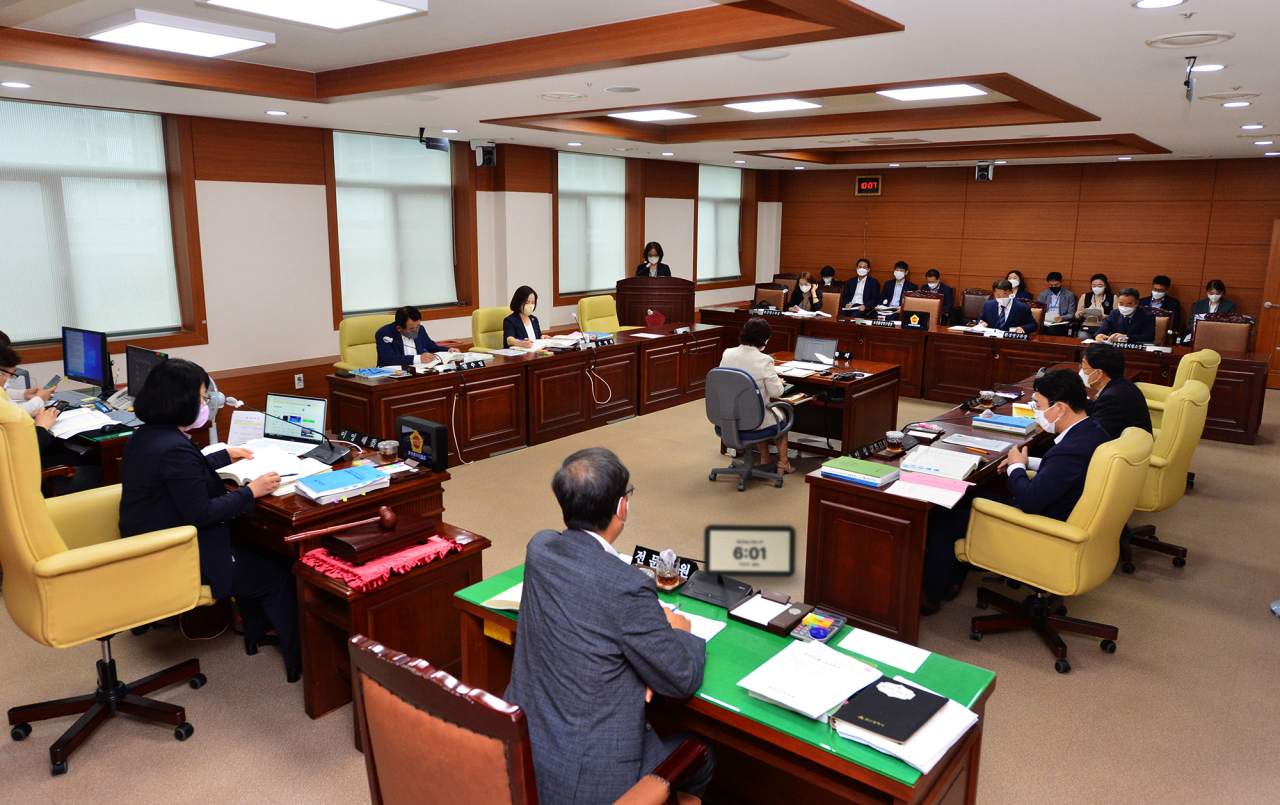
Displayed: **6:01**
